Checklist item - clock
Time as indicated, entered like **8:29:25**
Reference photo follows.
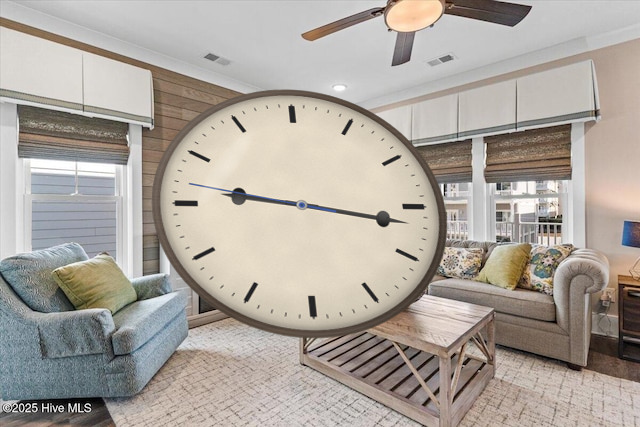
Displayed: **9:16:47**
